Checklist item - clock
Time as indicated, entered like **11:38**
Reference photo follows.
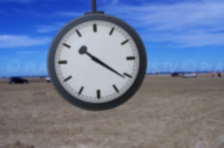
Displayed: **10:21**
